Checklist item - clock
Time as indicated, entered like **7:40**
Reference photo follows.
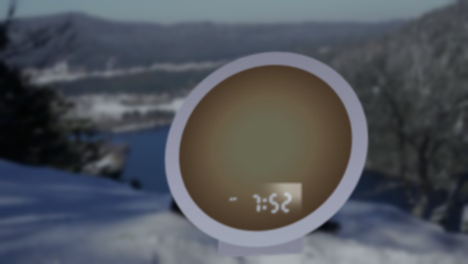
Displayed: **7:52**
